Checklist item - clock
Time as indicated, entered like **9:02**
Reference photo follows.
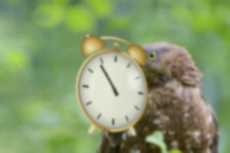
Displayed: **10:54**
